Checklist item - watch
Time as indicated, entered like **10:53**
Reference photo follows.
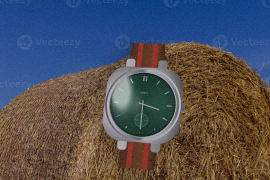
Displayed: **3:30**
